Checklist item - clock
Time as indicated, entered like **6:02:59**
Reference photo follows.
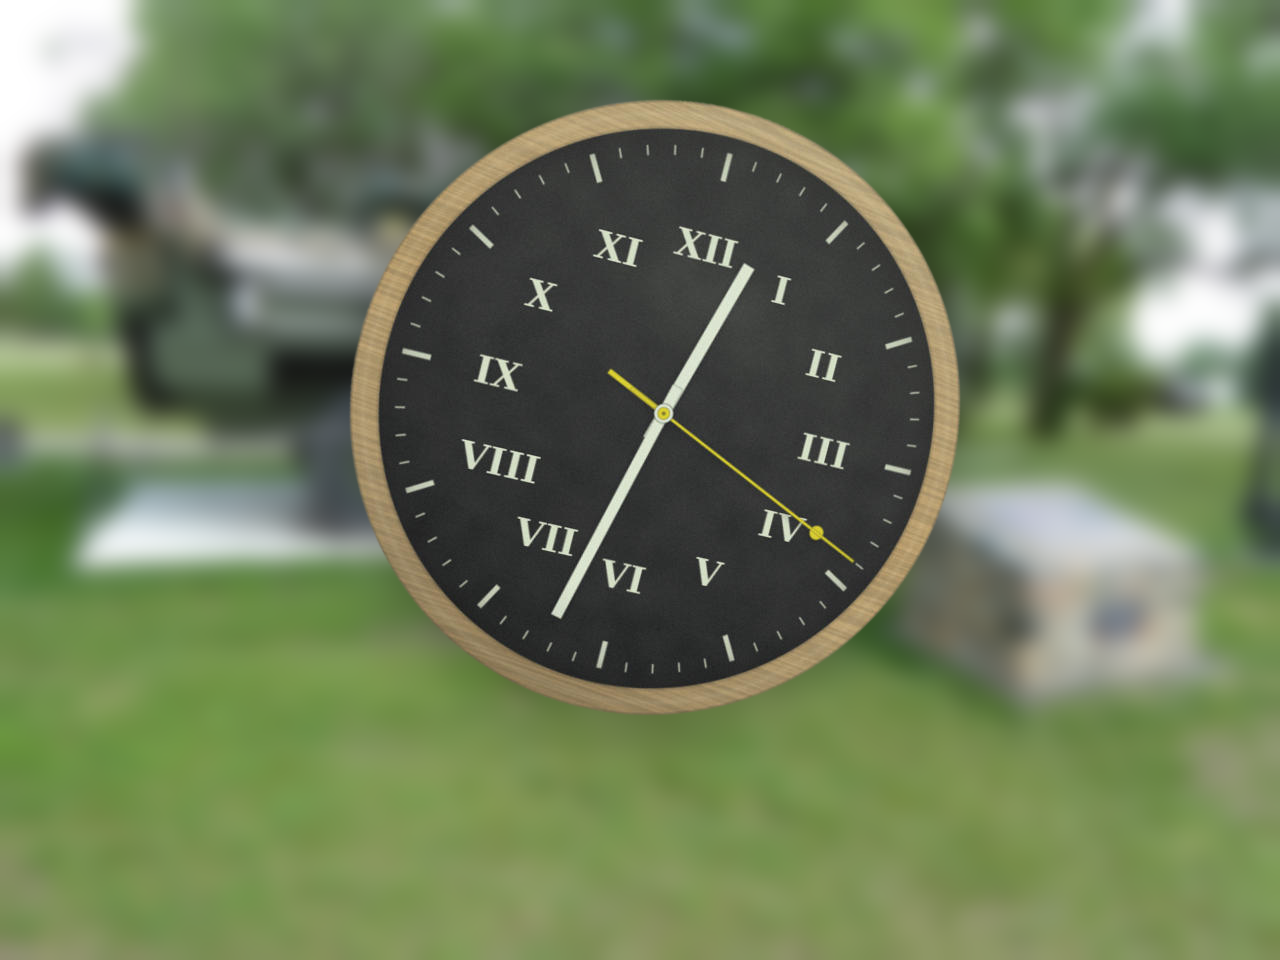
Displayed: **12:32:19**
